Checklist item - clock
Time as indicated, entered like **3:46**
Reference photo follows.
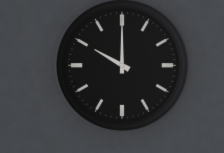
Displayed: **10:00**
